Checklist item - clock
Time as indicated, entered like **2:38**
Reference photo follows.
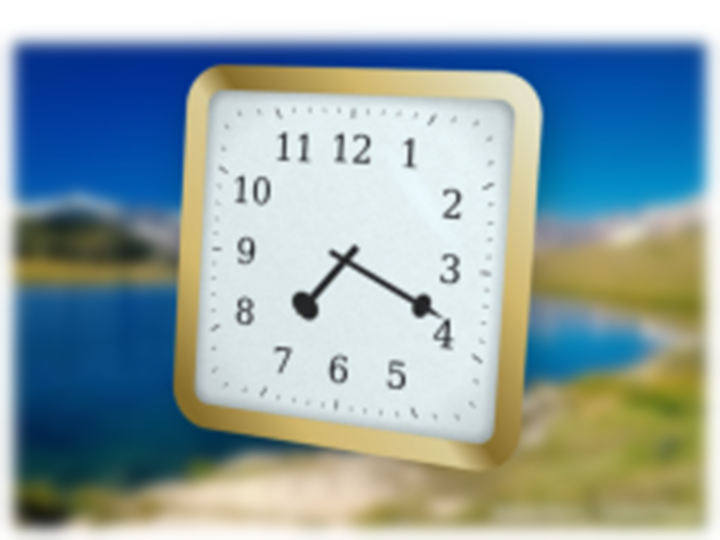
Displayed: **7:19**
